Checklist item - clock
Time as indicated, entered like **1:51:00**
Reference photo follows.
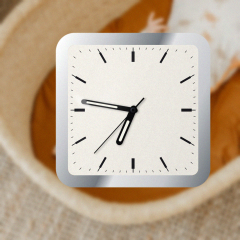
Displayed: **6:46:37**
